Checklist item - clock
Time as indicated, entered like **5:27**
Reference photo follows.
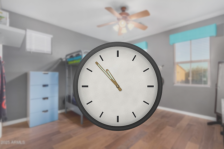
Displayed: **10:53**
